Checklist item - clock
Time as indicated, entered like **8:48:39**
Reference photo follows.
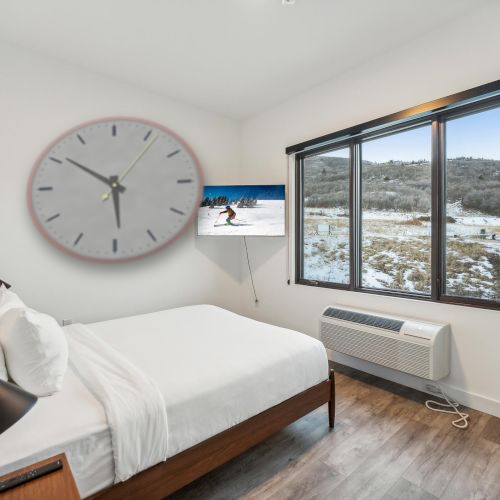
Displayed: **5:51:06**
